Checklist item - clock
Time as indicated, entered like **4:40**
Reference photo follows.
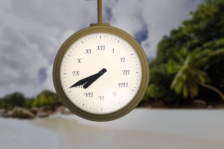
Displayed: **7:41**
